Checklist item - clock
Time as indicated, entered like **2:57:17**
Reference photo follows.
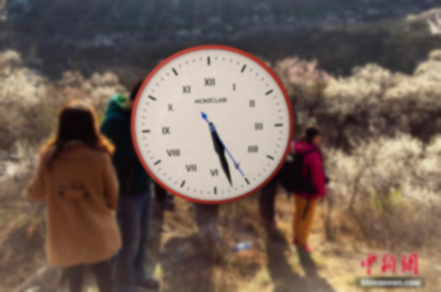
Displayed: **5:27:25**
